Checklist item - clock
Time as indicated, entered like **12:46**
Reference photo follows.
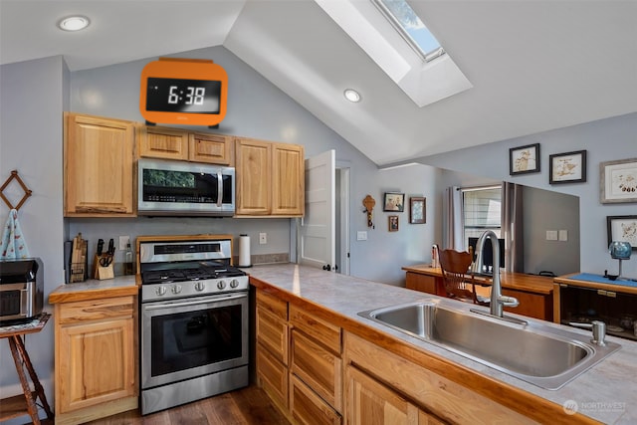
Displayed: **6:38**
